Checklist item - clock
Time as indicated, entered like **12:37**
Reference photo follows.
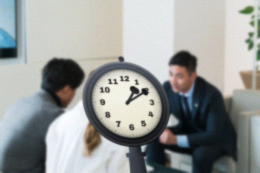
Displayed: **1:10**
